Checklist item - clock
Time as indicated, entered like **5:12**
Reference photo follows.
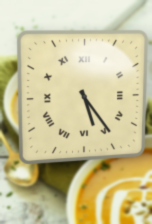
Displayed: **5:24**
